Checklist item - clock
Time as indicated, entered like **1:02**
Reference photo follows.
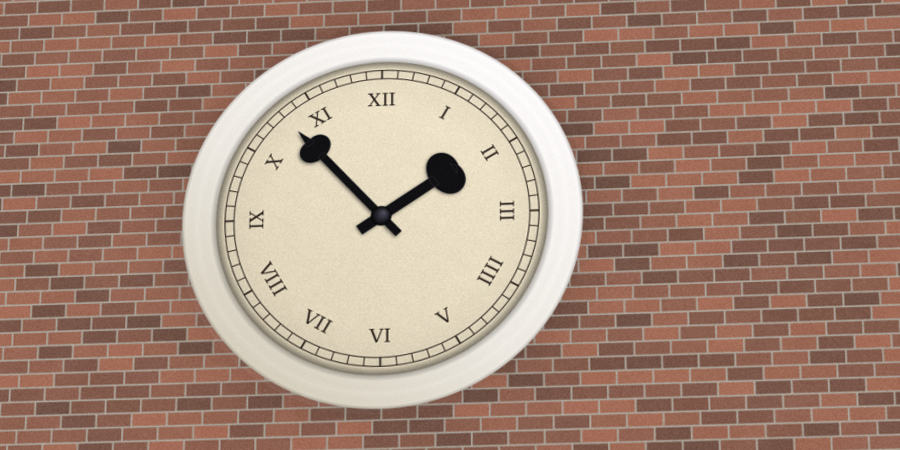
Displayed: **1:53**
